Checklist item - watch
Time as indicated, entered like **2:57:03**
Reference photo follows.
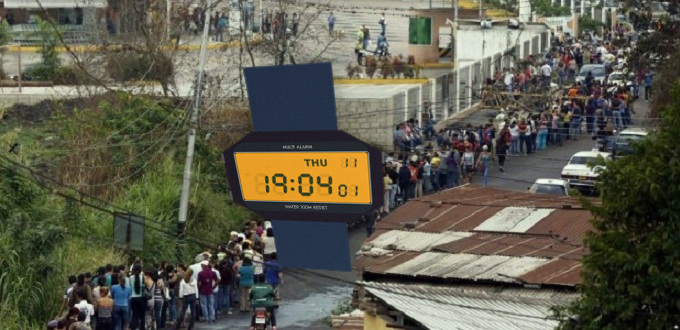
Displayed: **19:04:01**
